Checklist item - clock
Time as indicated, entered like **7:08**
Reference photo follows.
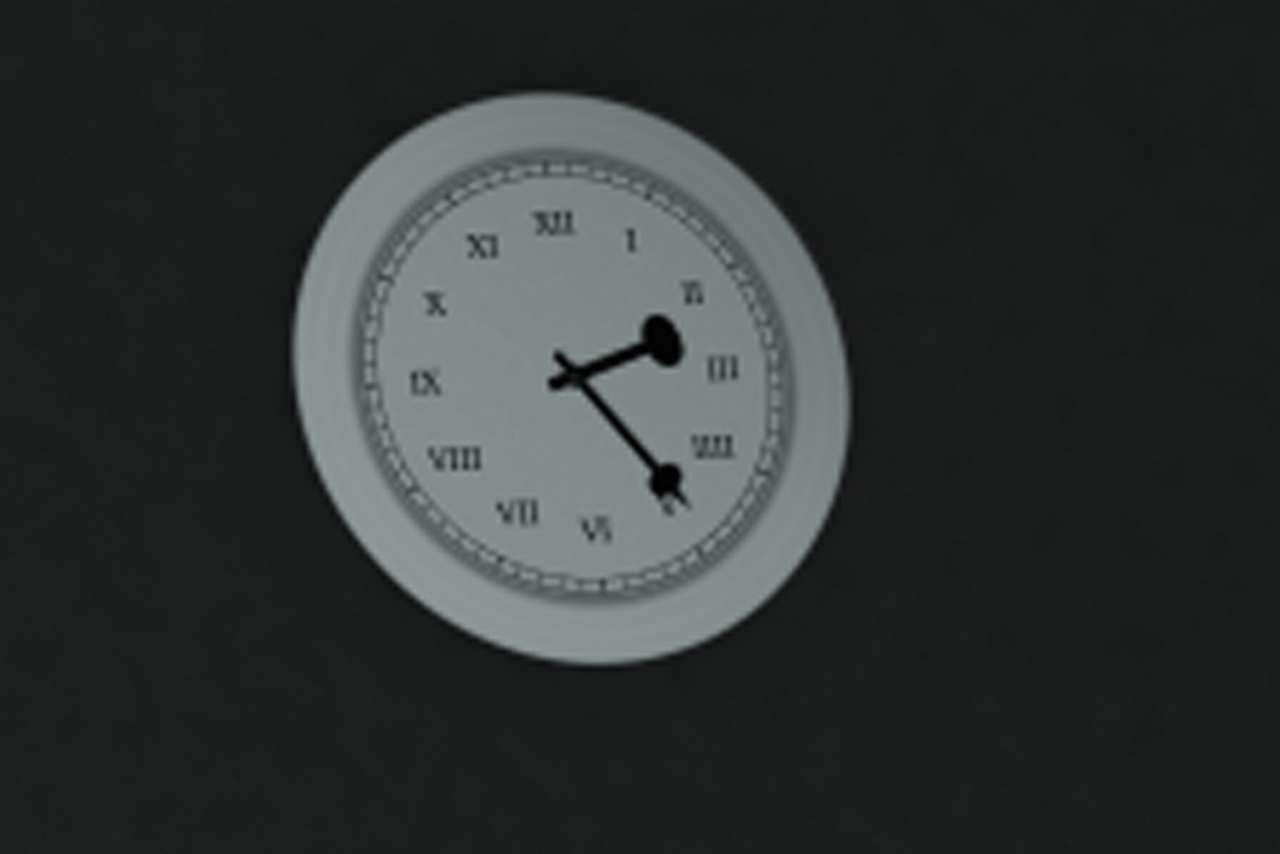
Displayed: **2:24**
